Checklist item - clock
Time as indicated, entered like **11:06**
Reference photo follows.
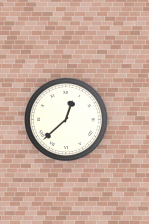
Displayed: **12:38**
